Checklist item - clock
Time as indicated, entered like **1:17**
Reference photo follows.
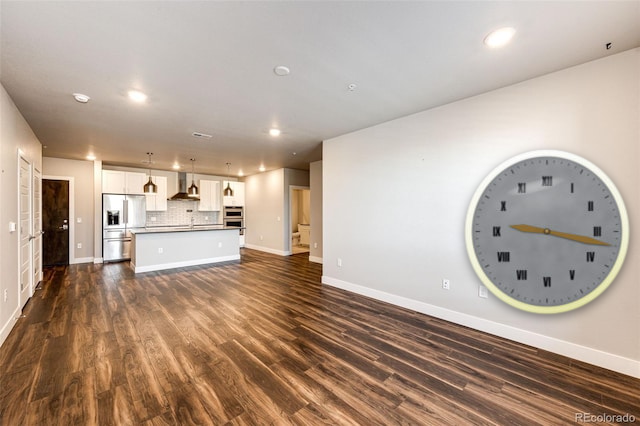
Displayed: **9:17**
